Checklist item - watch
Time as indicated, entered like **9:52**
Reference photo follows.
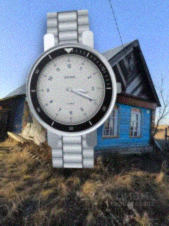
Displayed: **3:19**
